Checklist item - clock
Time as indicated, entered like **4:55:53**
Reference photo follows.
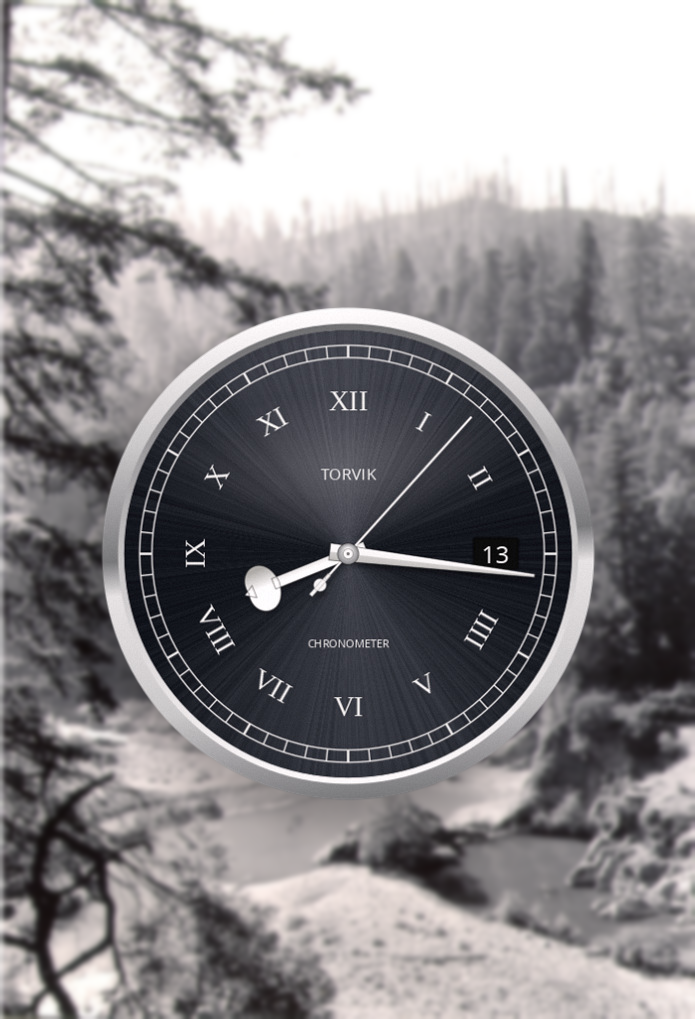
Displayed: **8:16:07**
